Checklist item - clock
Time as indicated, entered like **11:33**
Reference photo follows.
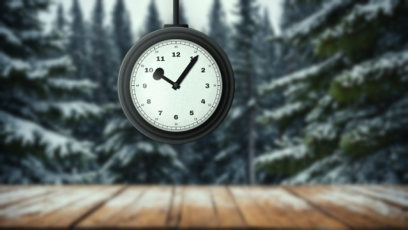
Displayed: **10:06**
